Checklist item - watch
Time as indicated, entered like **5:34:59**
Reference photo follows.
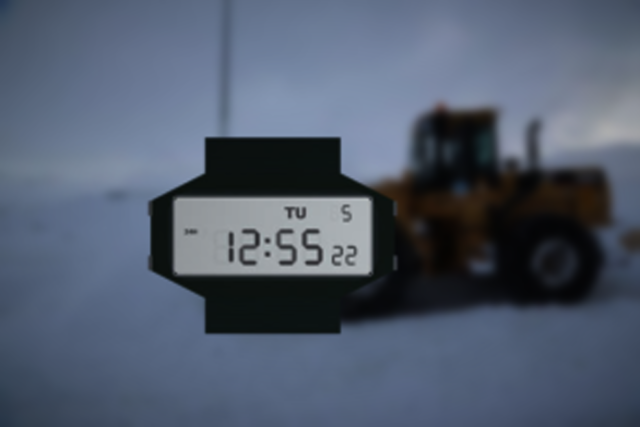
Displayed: **12:55:22**
